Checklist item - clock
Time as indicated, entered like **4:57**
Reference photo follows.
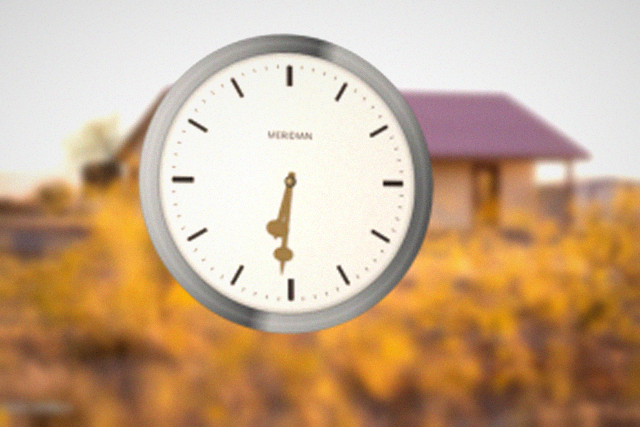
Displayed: **6:31**
